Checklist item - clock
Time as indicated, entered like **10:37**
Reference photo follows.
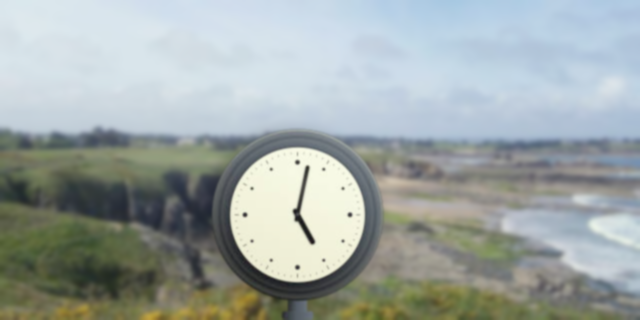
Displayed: **5:02**
